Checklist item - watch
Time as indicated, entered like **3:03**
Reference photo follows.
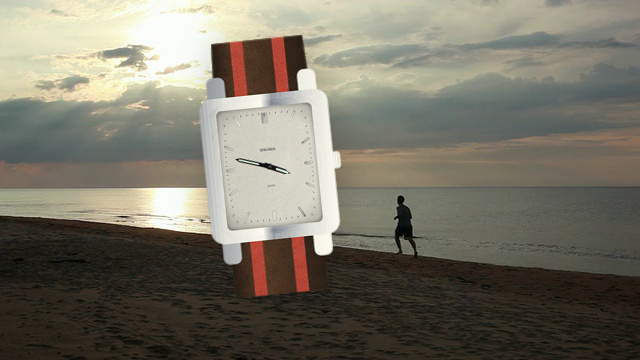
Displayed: **3:48**
